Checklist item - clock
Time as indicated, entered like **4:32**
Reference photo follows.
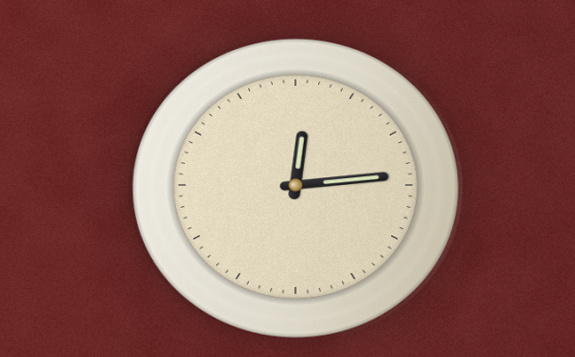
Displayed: **12:14**
